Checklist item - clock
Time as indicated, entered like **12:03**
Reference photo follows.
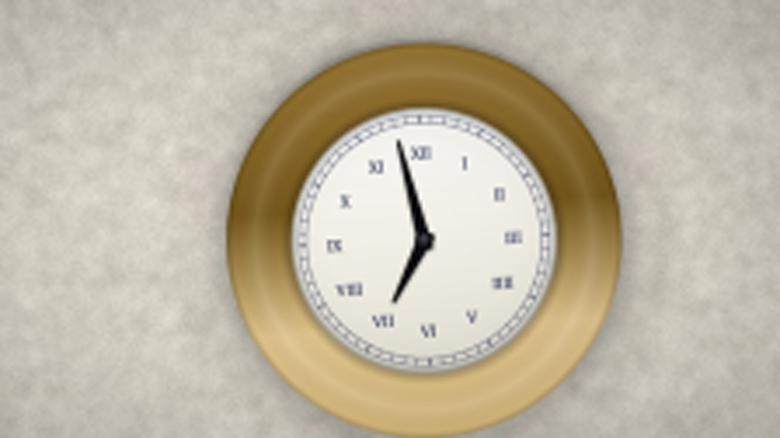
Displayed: **6:58**
